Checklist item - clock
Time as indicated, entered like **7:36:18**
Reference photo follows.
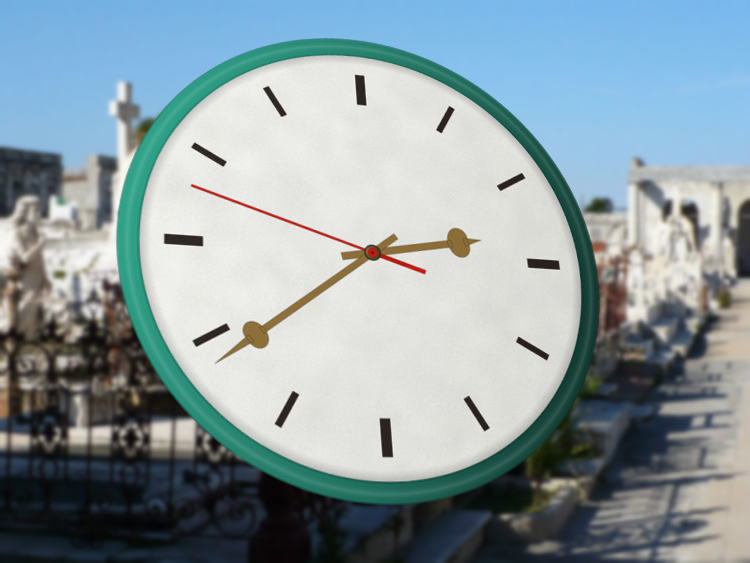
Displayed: **2:38:48**
